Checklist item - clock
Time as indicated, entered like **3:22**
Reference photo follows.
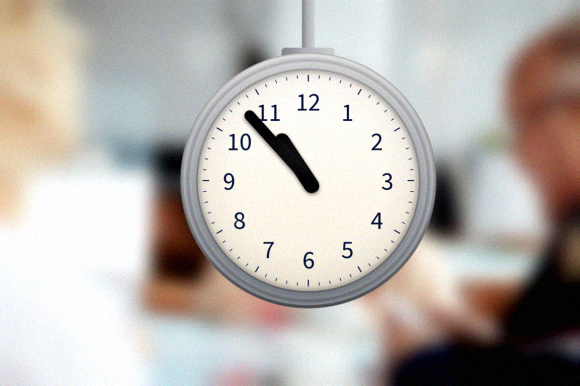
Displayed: **10:53**
